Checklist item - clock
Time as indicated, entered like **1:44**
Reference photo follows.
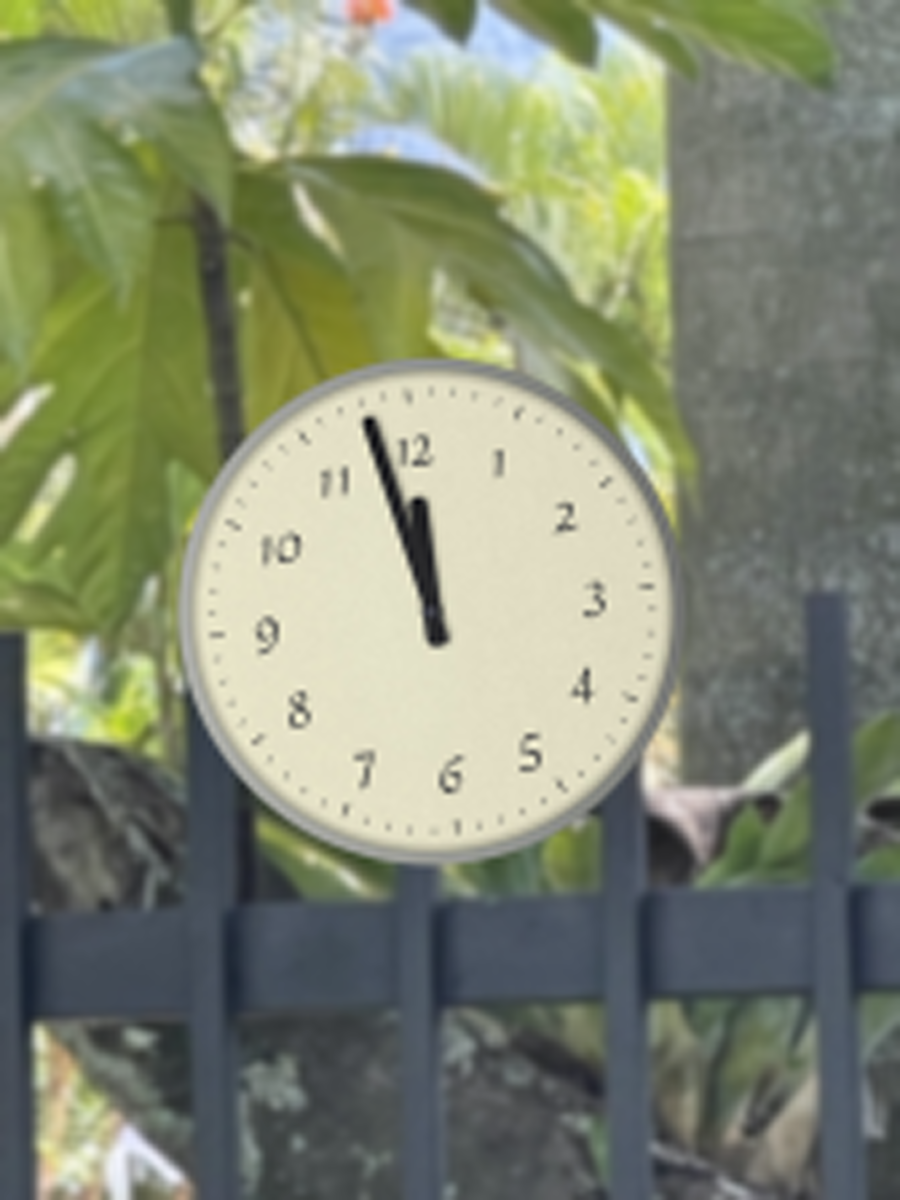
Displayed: **11:58**
